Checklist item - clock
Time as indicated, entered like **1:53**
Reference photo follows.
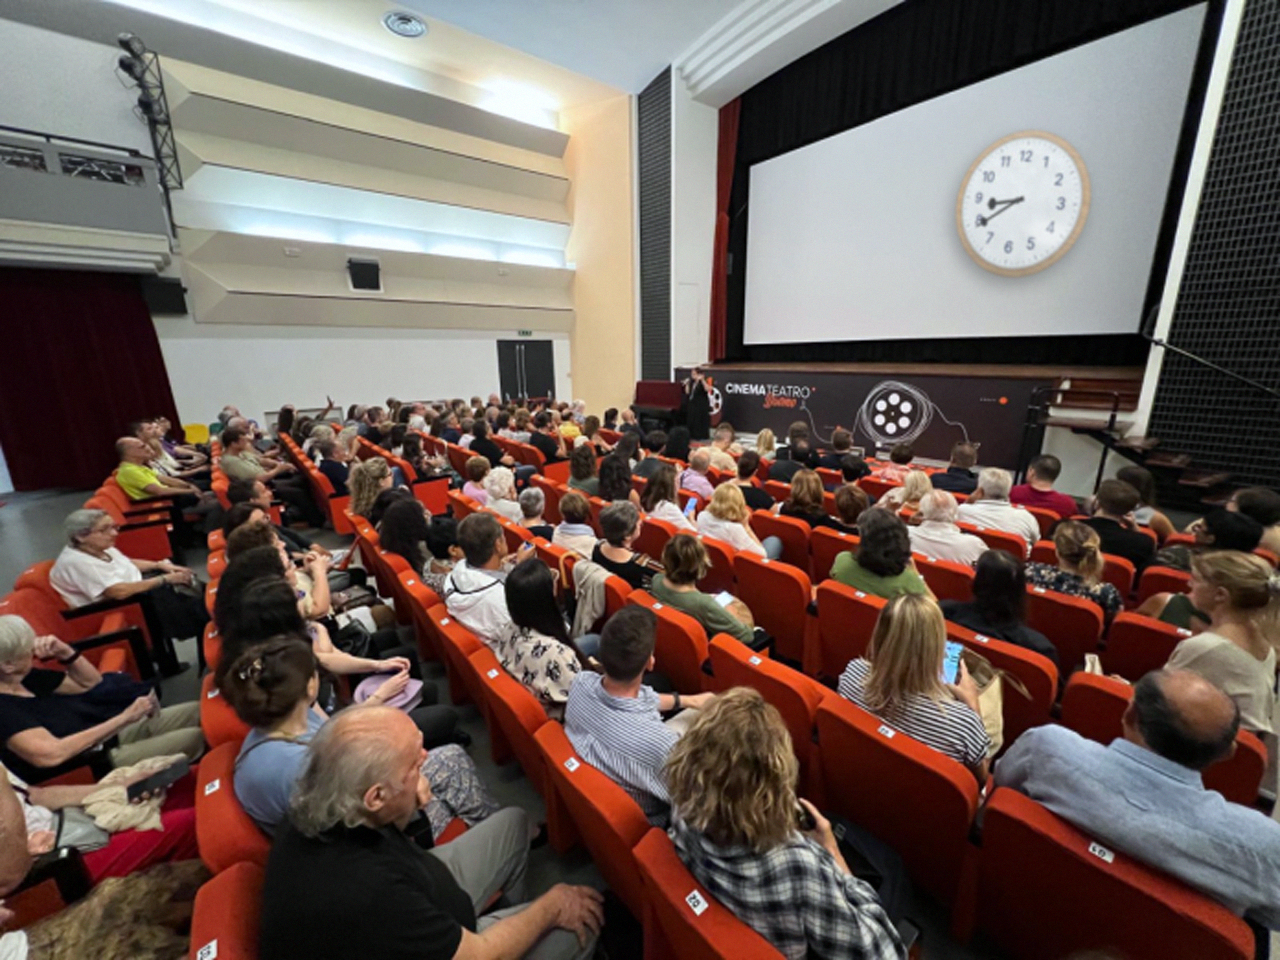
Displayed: **8:39**
